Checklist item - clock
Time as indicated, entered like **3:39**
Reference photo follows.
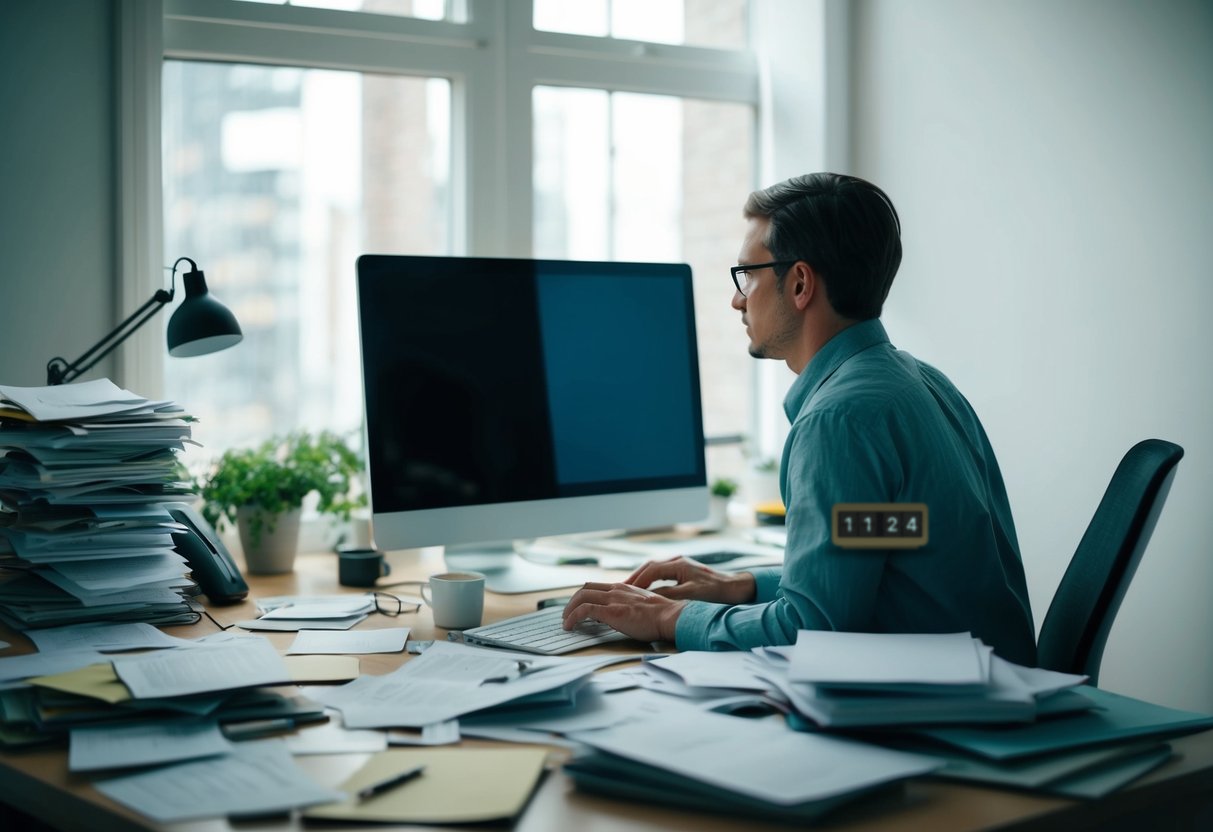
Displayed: **11:24**
